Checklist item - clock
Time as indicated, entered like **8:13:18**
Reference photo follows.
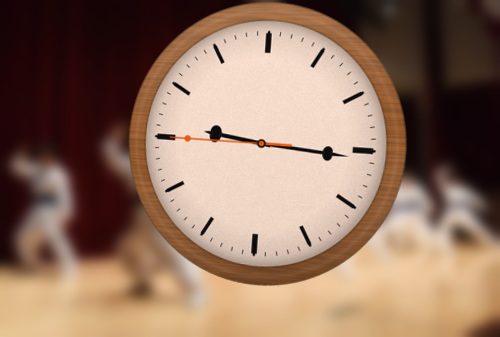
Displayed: **9:15:45**
